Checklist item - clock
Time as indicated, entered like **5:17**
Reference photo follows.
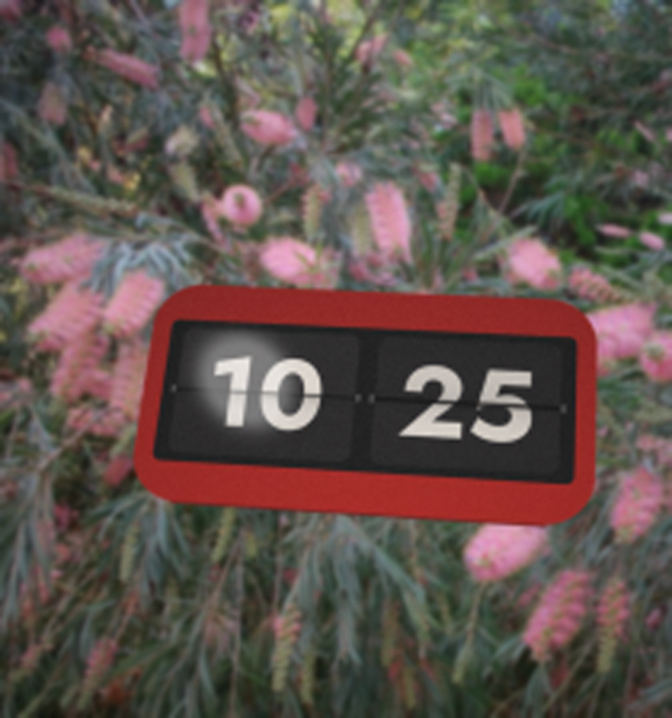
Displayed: **10:25**
